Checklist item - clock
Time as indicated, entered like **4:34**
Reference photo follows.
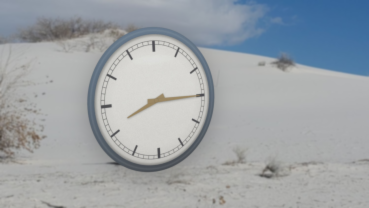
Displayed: **8:15**
